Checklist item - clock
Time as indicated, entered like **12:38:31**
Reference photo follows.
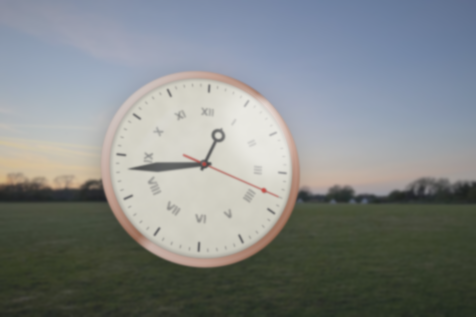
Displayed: **12:43:18**
